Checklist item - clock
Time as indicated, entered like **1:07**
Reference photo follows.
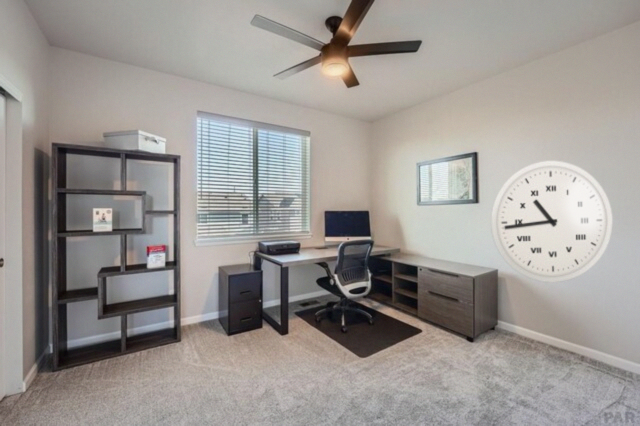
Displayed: **10:44**
